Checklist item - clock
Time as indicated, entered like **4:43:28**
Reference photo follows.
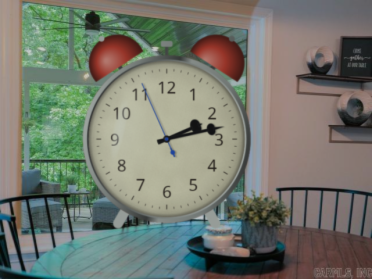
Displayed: **2:12:56**
